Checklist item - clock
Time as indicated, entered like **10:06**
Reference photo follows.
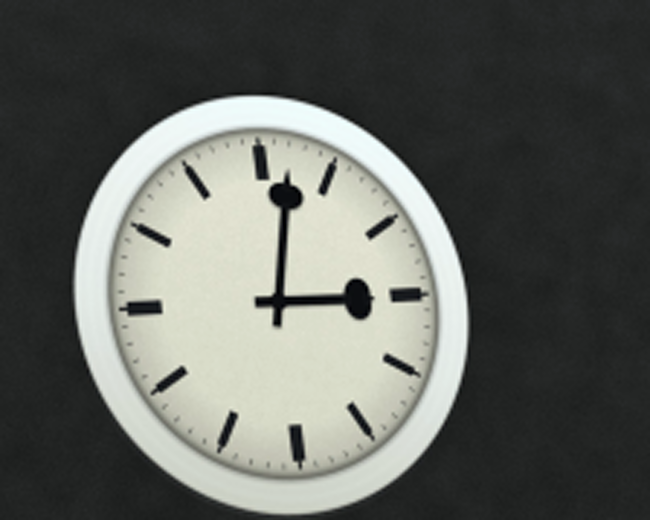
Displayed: **3:02**
